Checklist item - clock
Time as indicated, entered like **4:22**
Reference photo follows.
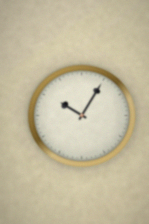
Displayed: **10:05**
